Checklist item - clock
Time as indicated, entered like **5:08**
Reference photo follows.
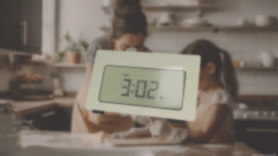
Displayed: **3:02**
